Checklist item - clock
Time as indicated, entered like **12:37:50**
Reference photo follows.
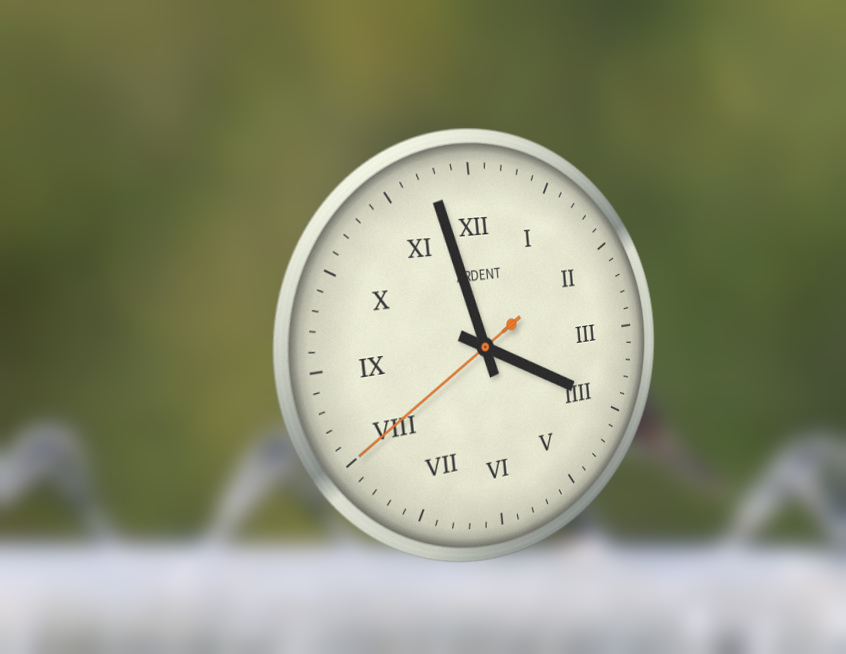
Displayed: **3:57:40**
